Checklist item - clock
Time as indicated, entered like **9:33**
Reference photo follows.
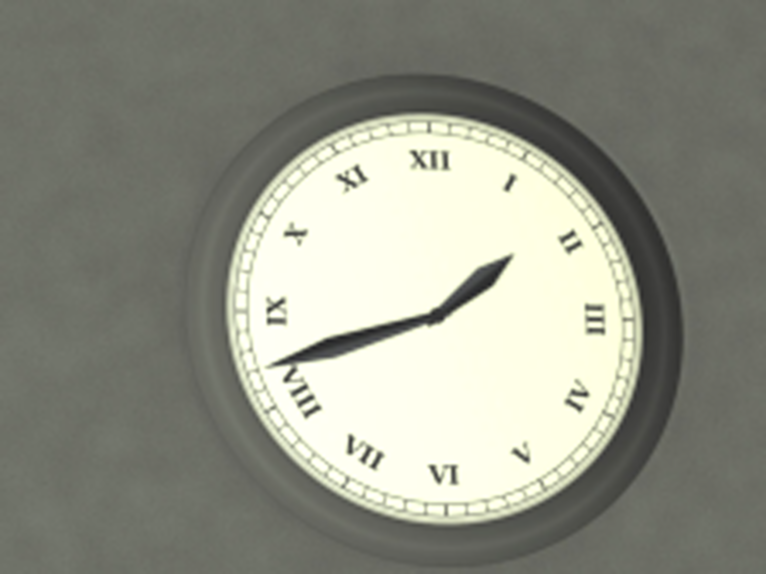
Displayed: **1:42**
